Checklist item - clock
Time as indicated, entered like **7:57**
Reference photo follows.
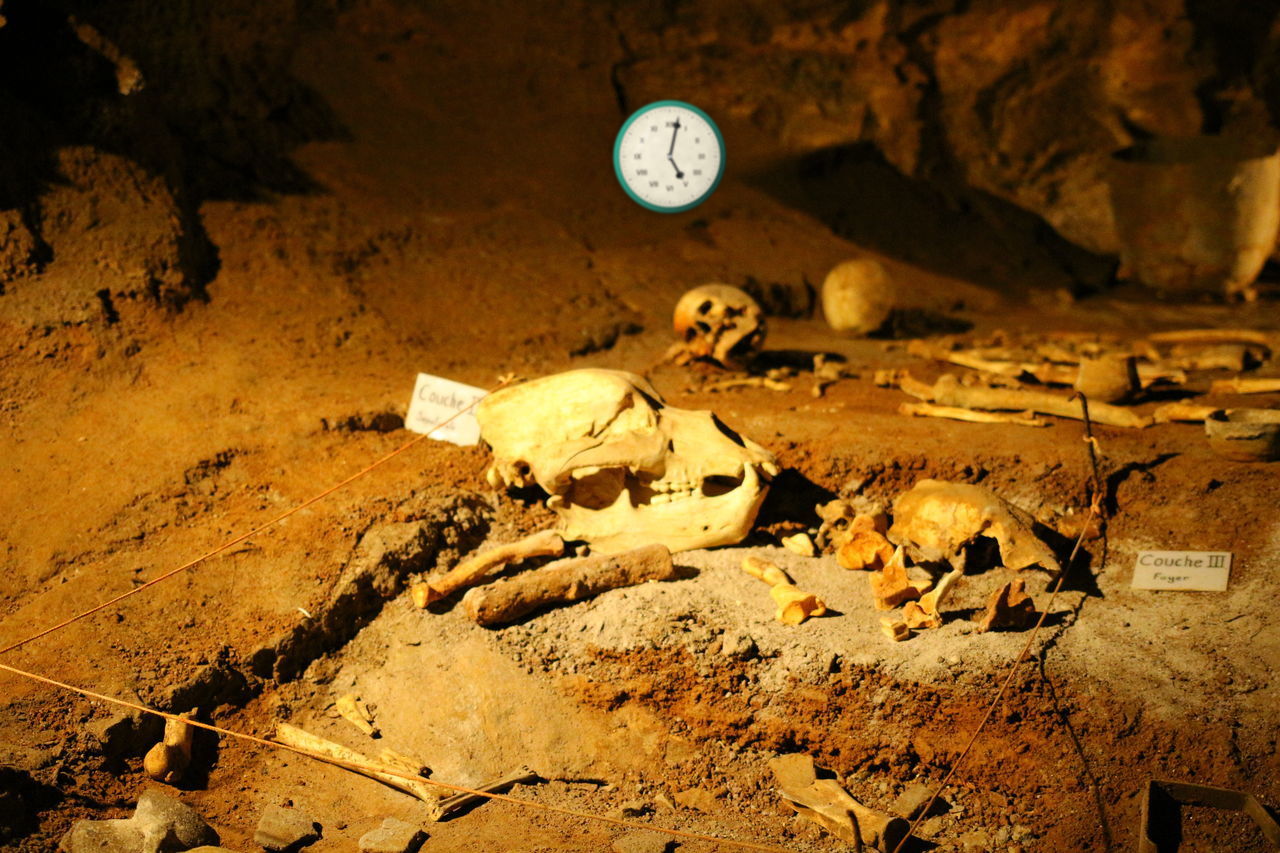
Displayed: **5:02**
